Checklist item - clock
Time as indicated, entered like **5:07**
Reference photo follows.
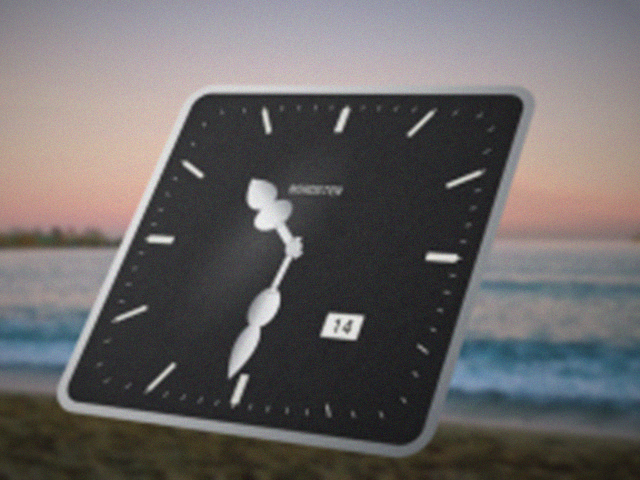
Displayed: **10:31**
